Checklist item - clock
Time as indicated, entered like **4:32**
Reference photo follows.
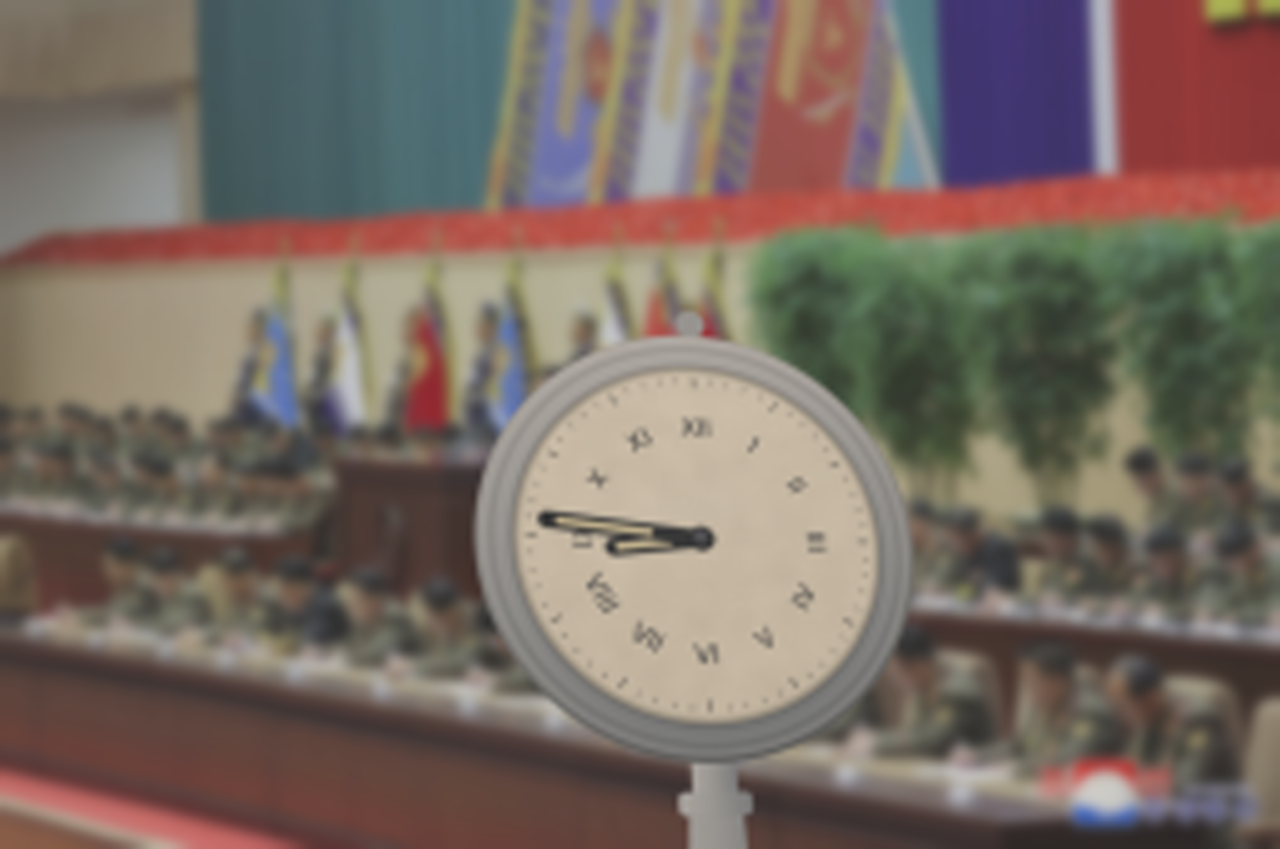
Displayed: **8:46**
